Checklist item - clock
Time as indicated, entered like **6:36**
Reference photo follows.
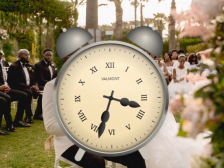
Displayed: **3:33**
